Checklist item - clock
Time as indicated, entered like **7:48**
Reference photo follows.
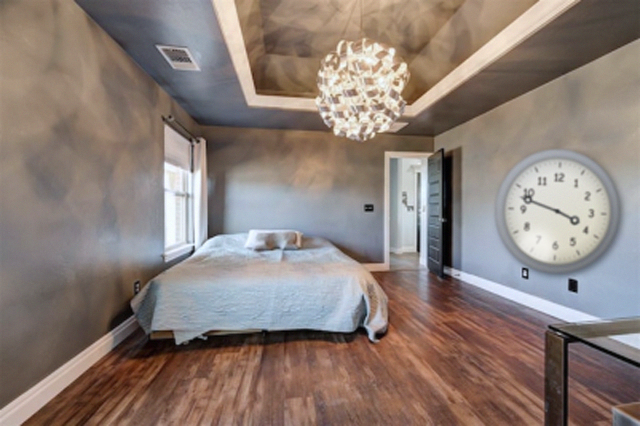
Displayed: **3:48**
